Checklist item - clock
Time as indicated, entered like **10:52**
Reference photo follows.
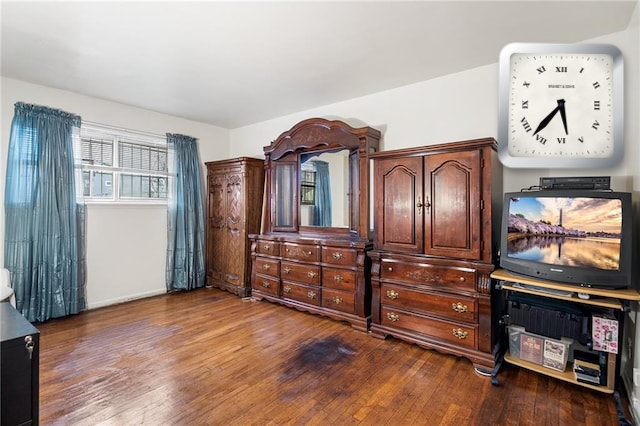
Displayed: **5:37**
